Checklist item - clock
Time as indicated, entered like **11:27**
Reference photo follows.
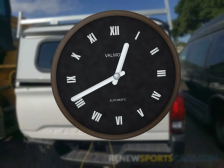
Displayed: **12:41**
